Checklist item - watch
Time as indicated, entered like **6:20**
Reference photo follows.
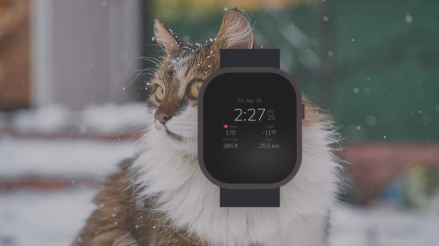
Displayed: **2:27**
